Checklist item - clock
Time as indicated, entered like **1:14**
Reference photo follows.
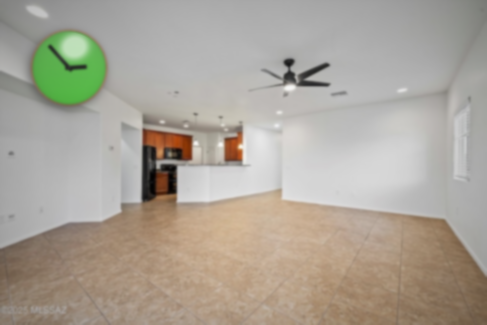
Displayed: **2:53**
